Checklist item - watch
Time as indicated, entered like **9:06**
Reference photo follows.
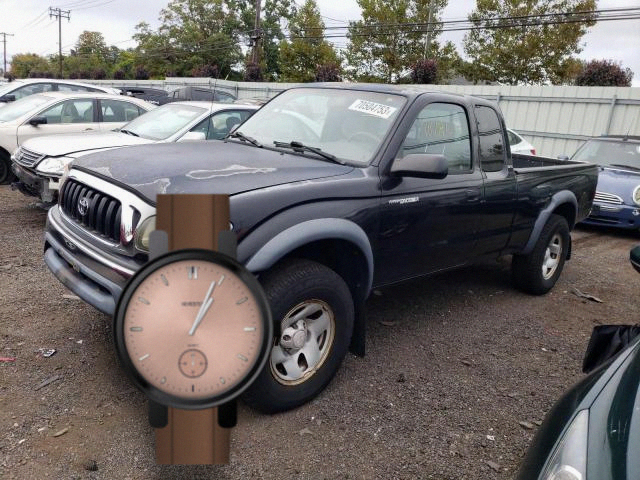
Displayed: **1:04**
